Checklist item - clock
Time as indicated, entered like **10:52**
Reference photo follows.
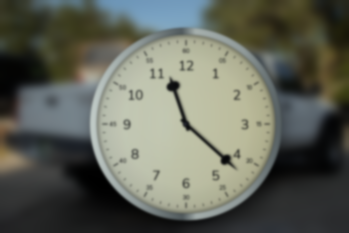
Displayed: **11:22**
